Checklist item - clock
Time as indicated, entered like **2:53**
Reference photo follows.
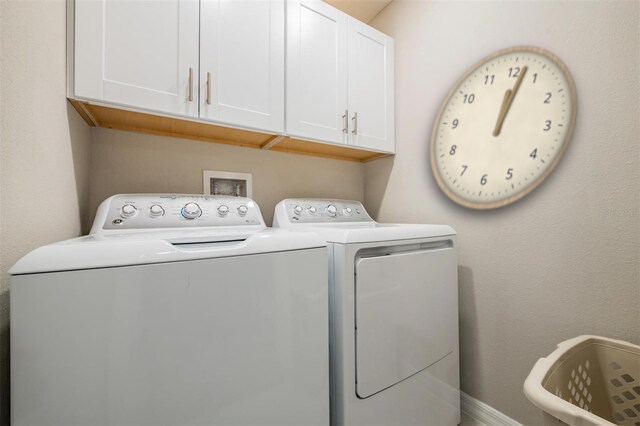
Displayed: **12:02**
